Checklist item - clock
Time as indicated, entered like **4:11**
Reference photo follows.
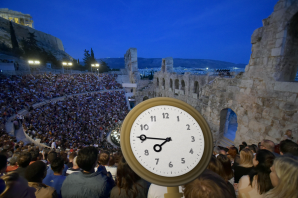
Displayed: **7:46**
